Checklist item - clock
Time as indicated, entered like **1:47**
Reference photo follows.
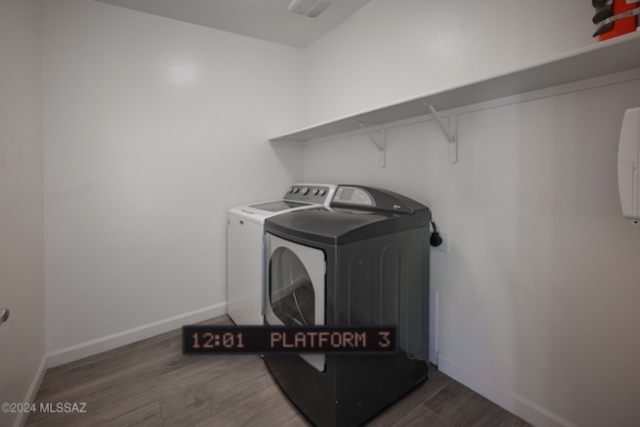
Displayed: **12:01**
